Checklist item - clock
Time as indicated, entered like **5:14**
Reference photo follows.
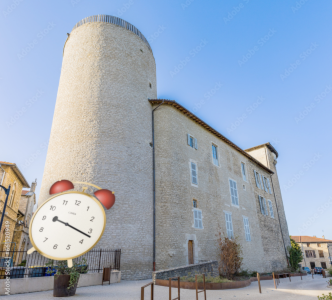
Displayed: **9:17**
